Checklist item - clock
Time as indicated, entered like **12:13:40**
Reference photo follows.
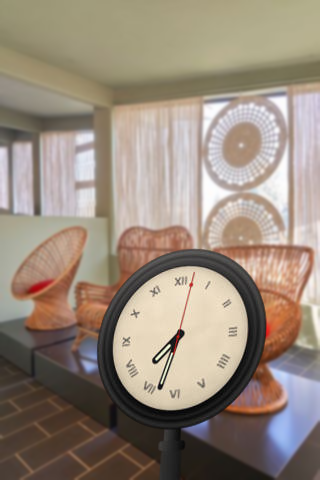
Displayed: **7:33:02**
